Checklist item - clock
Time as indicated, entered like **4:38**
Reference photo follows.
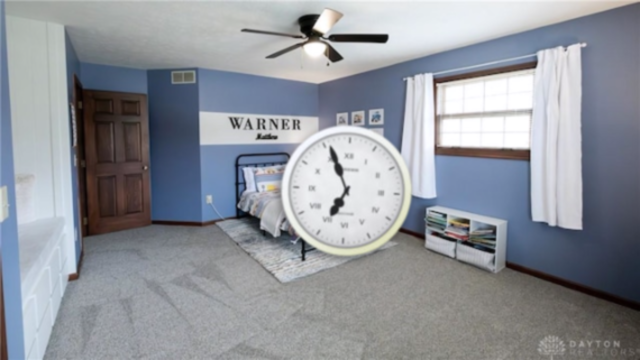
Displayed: **6:56**
